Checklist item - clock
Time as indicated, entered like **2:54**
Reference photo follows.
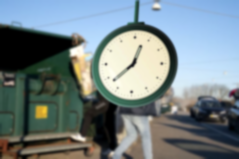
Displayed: **12:38**
